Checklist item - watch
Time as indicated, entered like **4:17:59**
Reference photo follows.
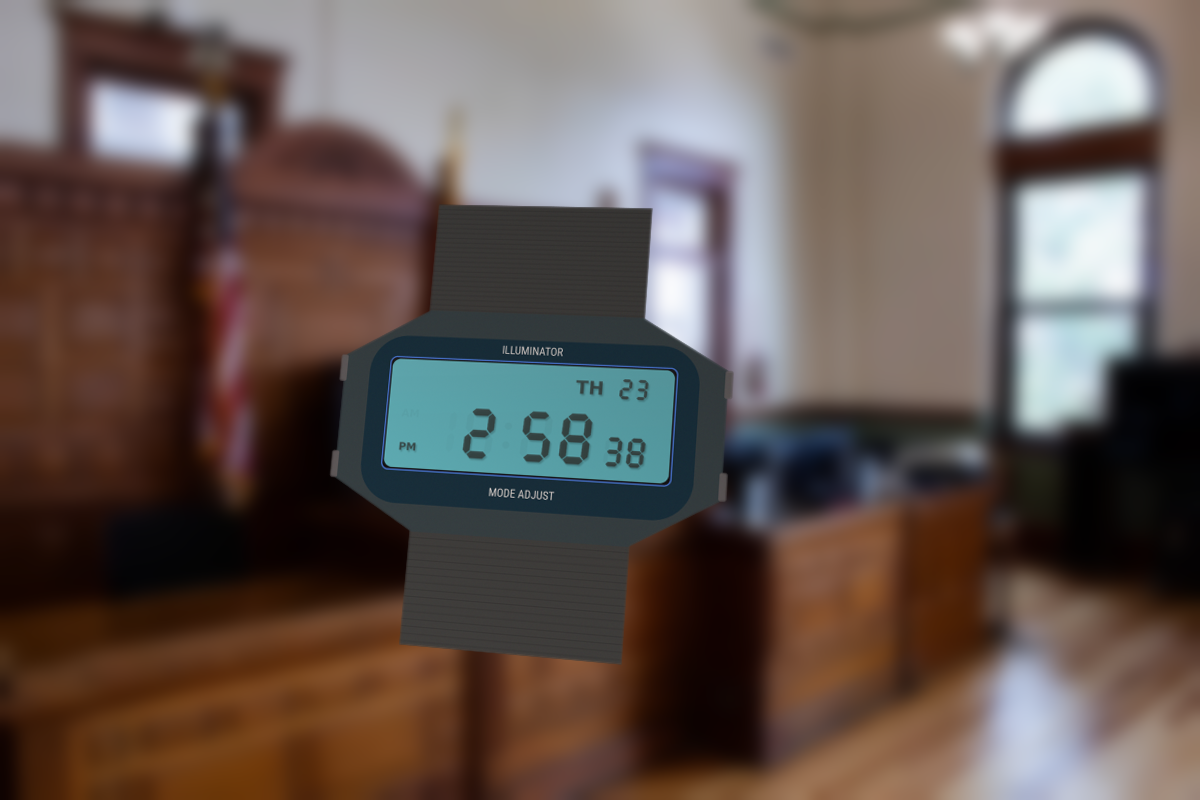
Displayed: **2:58:38**
